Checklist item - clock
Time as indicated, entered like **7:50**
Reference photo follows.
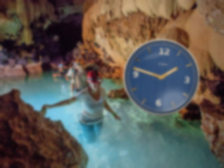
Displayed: **1:47**
